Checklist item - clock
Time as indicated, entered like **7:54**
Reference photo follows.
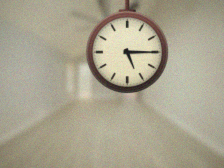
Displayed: **5:15**
